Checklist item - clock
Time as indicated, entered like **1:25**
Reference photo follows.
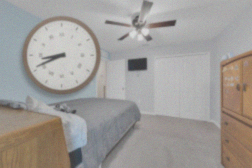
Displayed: **8:41**
